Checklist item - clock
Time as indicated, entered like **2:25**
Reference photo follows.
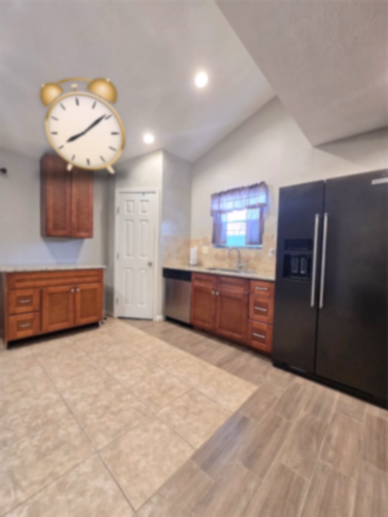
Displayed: **8:09**
